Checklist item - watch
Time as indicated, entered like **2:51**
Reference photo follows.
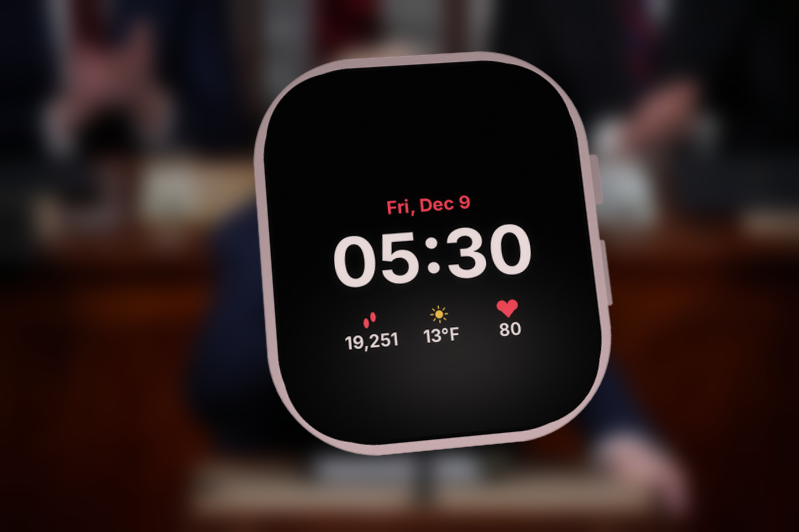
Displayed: **5:30**
